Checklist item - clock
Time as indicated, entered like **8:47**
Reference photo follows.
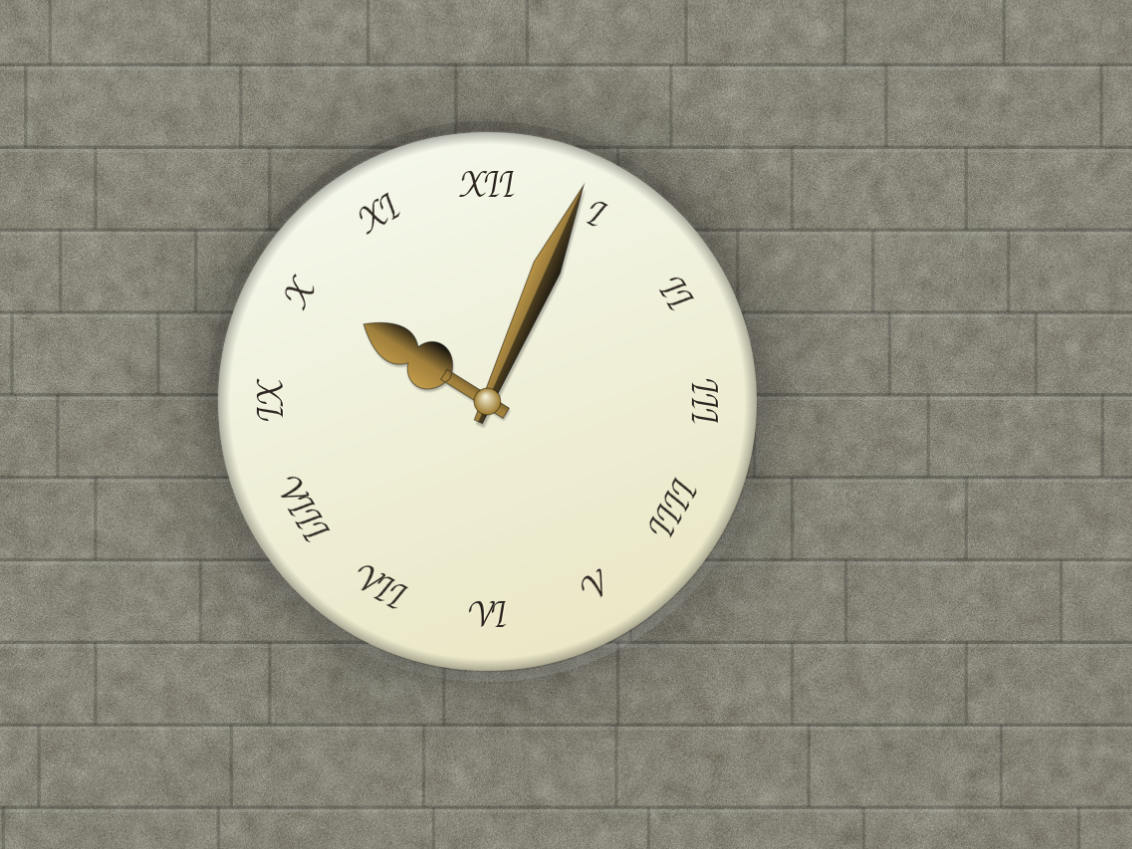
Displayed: **10:04**
